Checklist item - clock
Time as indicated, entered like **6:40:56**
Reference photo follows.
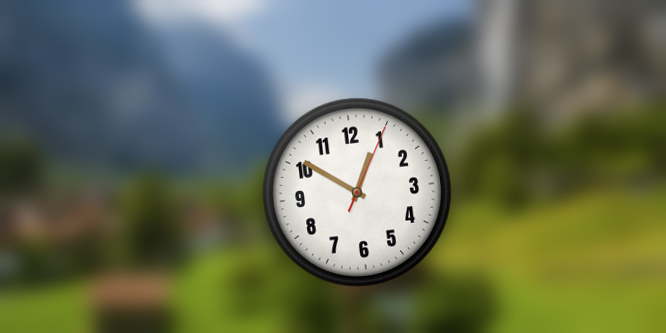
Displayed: **12:51:05**
